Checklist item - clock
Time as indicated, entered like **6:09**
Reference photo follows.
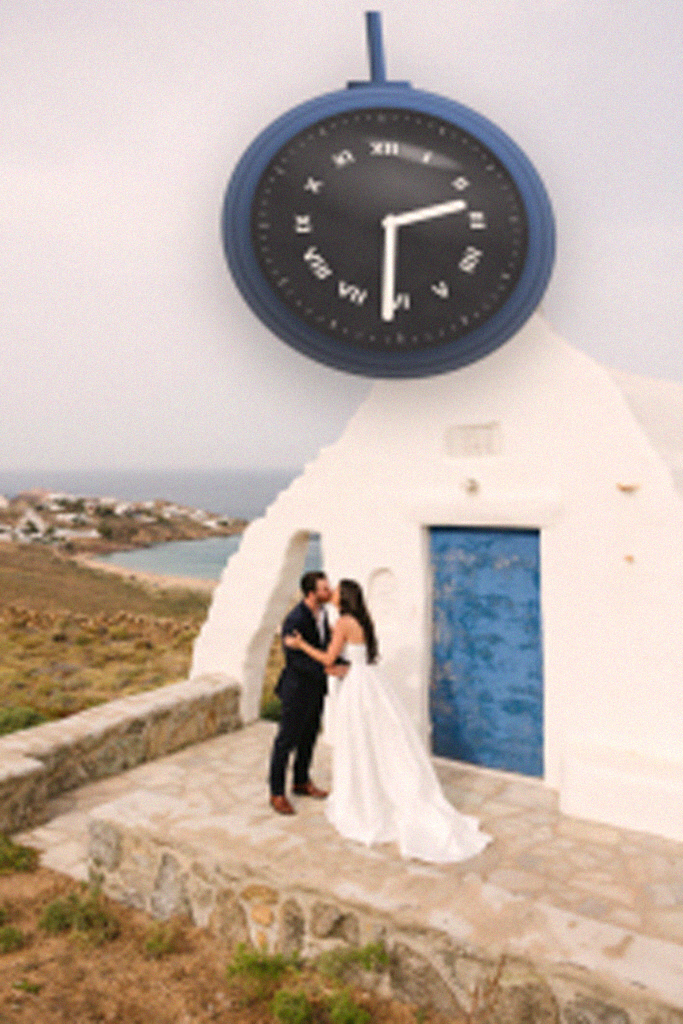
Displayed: **2:31**
